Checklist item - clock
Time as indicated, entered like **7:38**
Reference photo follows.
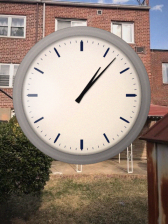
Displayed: **1:07**
